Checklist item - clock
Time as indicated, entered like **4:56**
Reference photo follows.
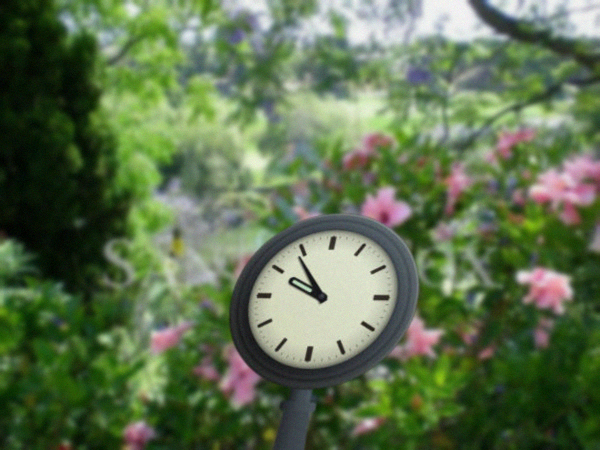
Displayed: **9:54**
